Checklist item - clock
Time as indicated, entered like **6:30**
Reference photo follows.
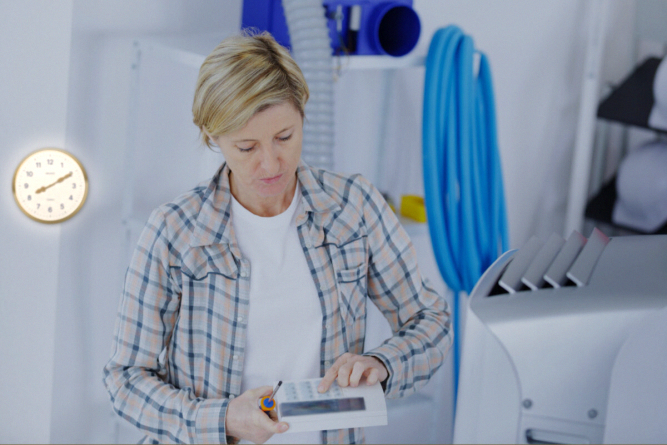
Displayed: **8:10**
